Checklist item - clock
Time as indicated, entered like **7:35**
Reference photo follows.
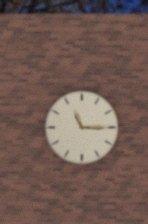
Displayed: **11:15**
